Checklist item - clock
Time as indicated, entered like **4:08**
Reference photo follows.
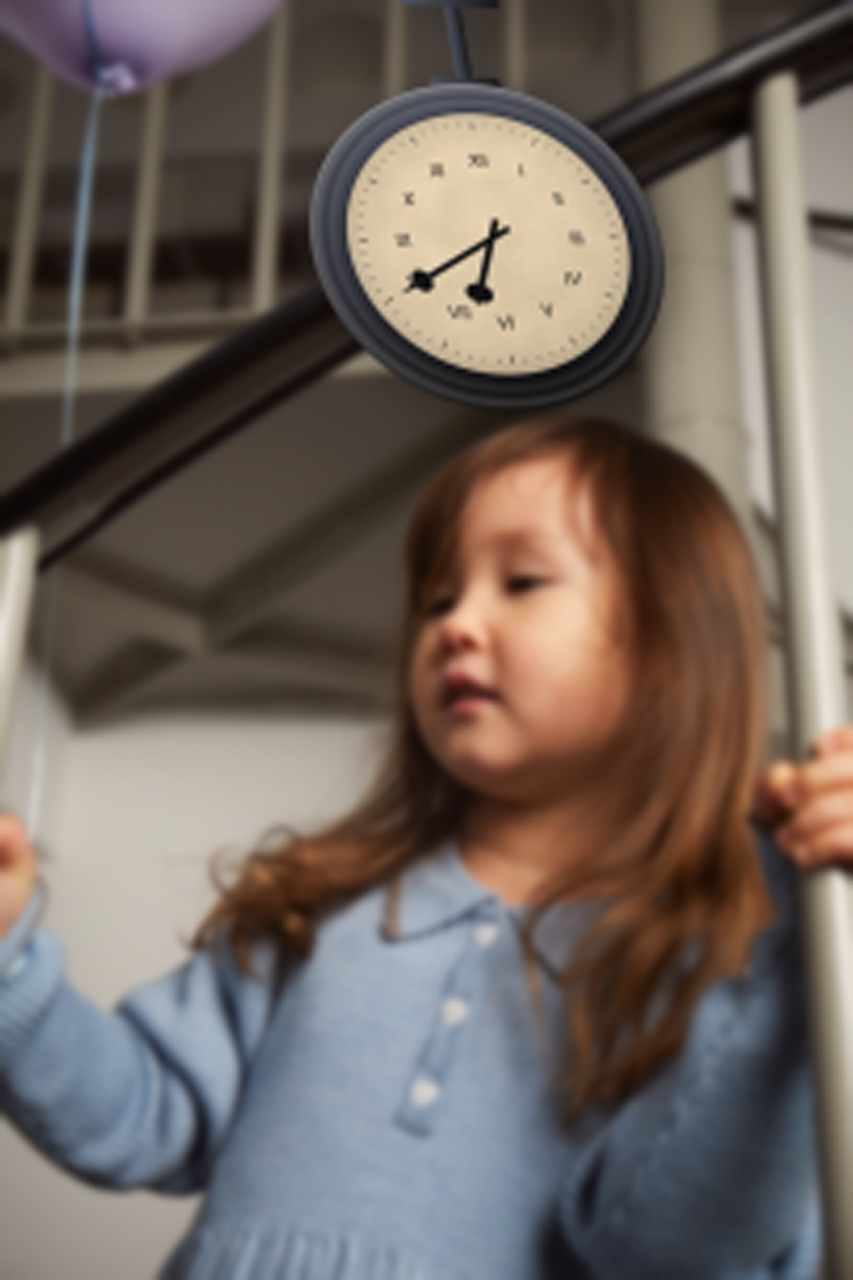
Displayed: **6:40**
